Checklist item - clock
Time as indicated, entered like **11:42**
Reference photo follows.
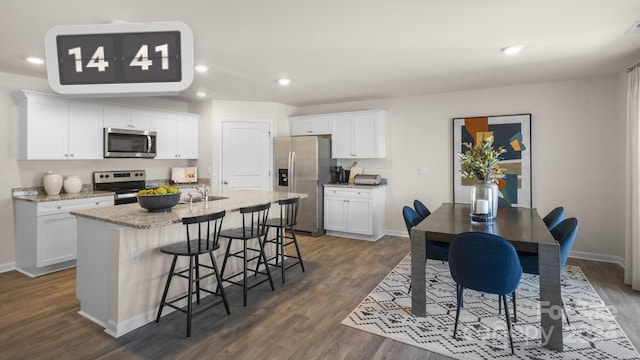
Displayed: **14:41**
